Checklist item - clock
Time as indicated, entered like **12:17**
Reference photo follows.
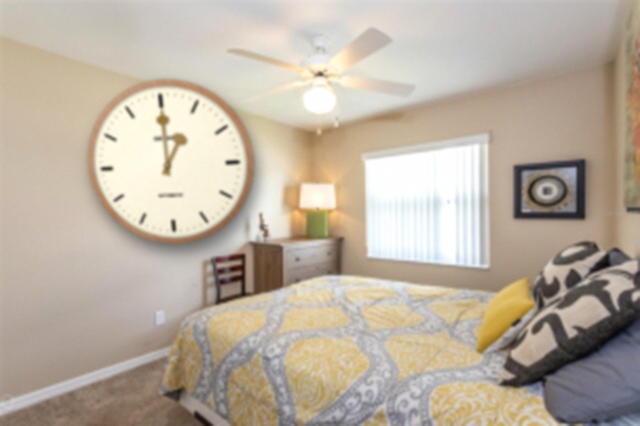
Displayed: **1:00**
